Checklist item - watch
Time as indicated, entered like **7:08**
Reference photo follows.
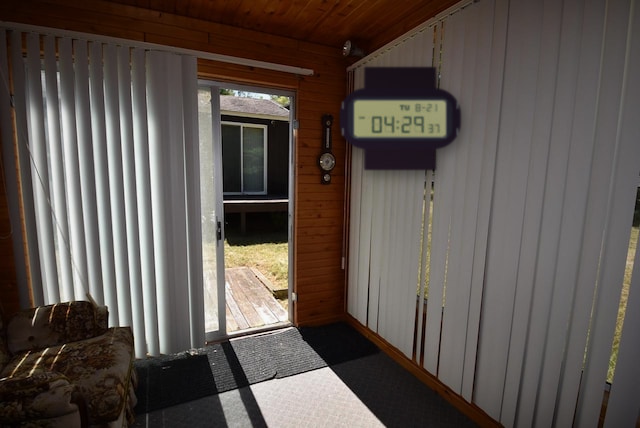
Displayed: **4:29**
